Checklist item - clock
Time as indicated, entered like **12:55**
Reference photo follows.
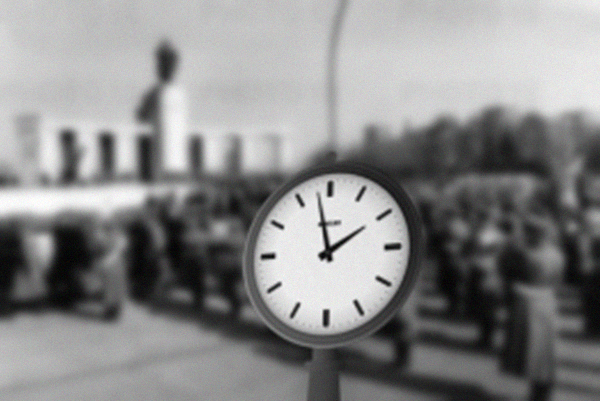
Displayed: **1:58**
